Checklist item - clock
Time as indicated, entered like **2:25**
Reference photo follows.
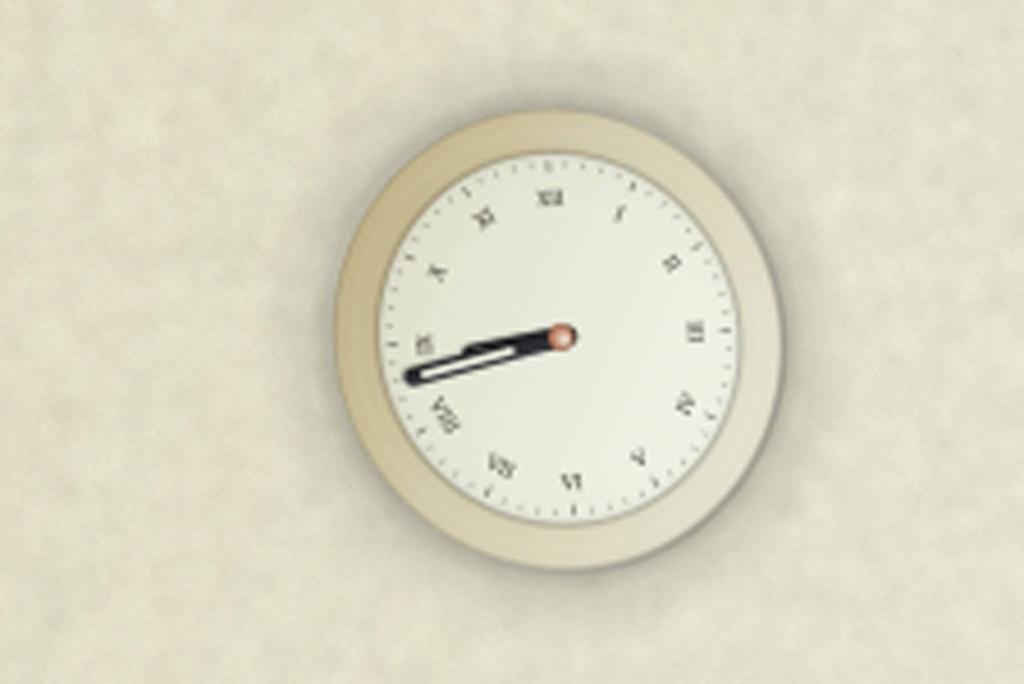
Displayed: **8:43**
